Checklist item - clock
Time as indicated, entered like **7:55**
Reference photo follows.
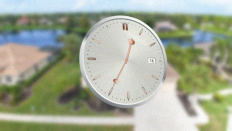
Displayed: **12:35**
